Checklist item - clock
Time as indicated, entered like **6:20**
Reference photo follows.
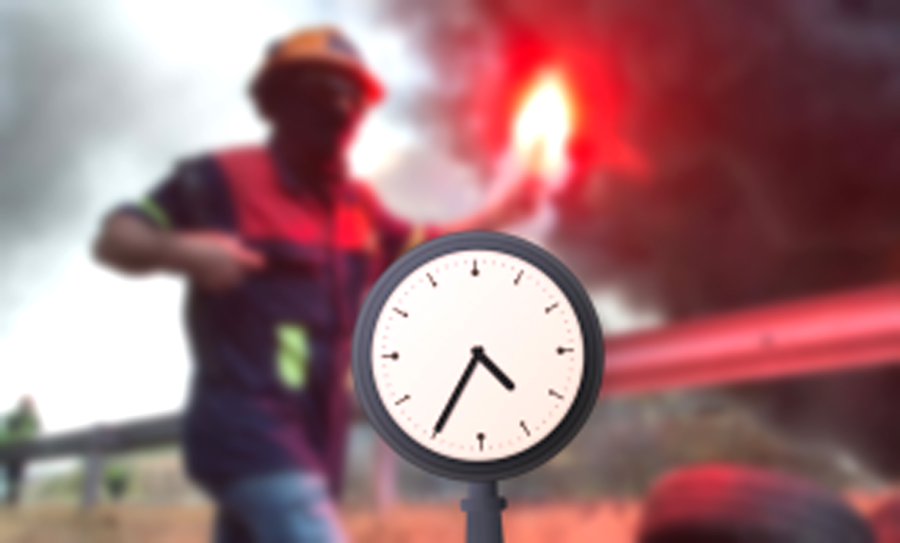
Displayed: **4:35**
